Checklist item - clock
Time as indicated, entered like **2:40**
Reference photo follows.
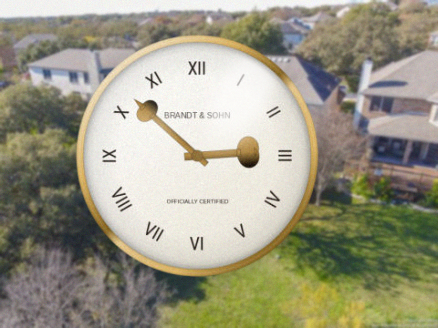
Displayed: **2:52**
